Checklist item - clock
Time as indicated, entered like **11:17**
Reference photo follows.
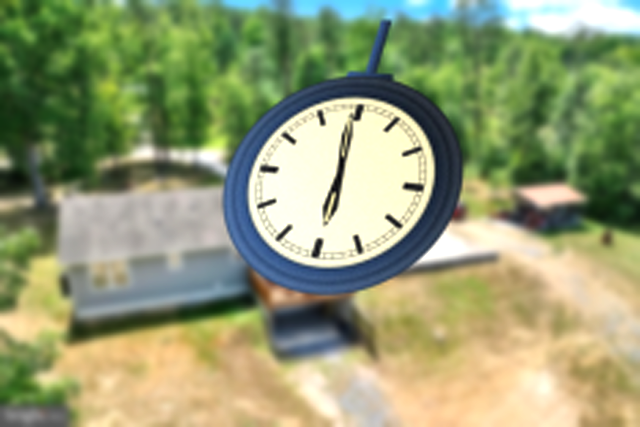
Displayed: **5:59**
